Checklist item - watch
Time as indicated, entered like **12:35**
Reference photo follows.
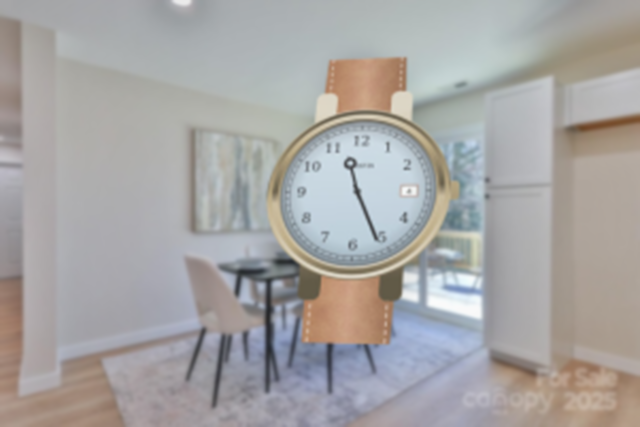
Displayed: **11:26**
